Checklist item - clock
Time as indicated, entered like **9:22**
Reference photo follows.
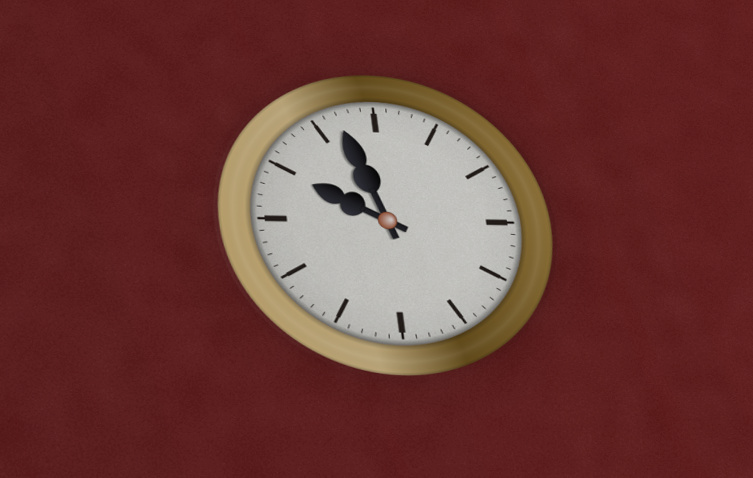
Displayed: **9:57**
